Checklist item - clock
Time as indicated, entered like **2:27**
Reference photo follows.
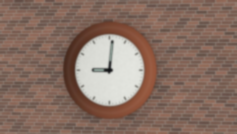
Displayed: **9:01**
